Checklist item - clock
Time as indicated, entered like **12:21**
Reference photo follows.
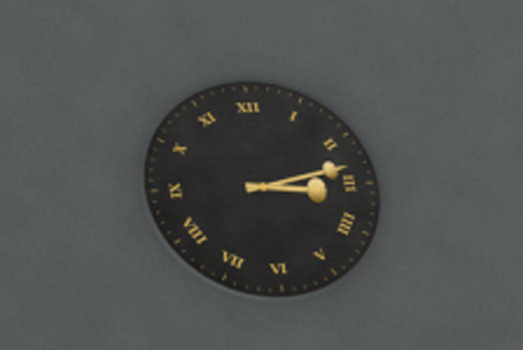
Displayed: **3:13**
